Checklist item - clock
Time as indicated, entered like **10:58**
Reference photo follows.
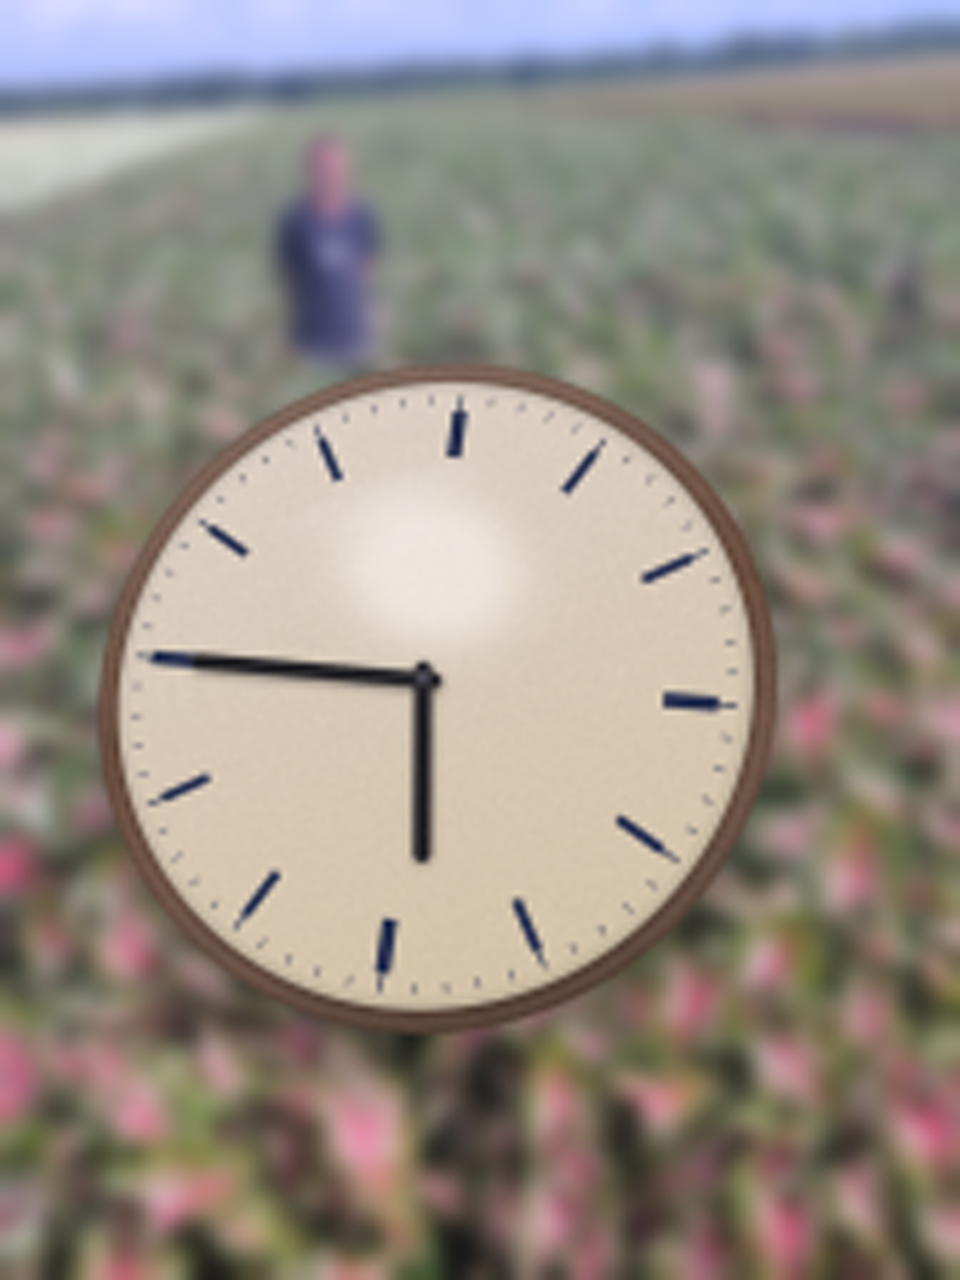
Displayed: **5:45**
